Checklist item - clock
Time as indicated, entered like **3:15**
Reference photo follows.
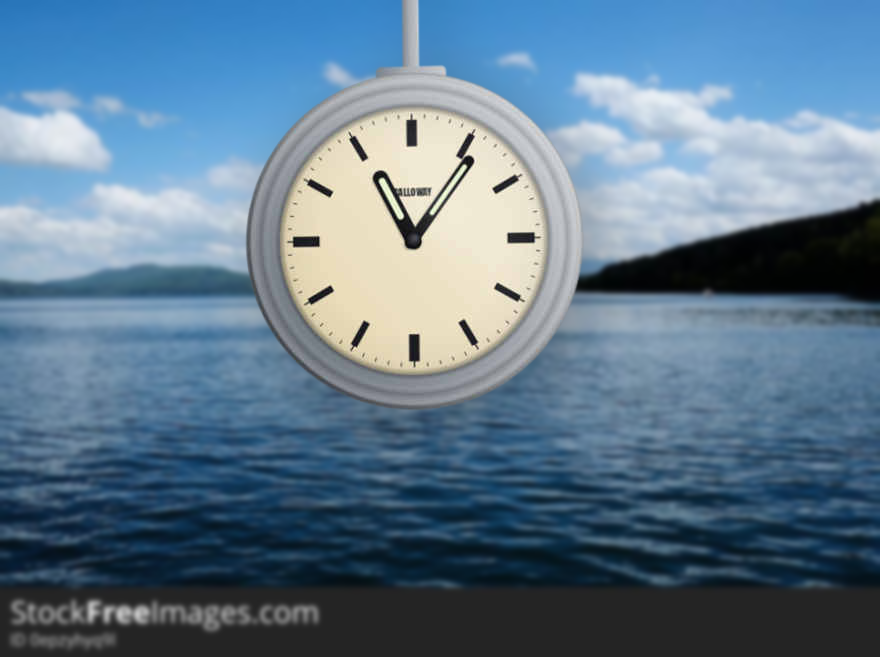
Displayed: **11:06**
